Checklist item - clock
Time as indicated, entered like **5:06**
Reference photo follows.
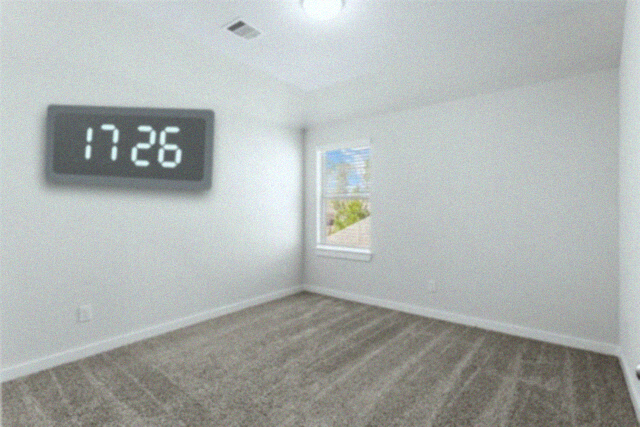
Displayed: **17:26**
